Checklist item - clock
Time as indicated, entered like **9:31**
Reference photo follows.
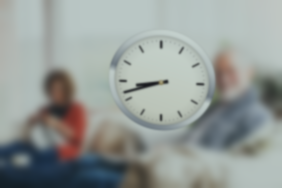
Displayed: **8:42**
